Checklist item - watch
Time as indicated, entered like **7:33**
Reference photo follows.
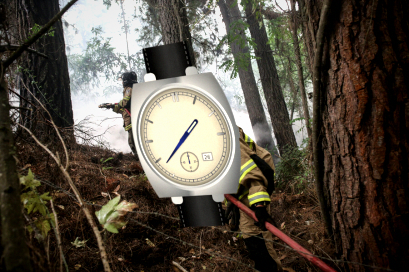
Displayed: **1:38**
